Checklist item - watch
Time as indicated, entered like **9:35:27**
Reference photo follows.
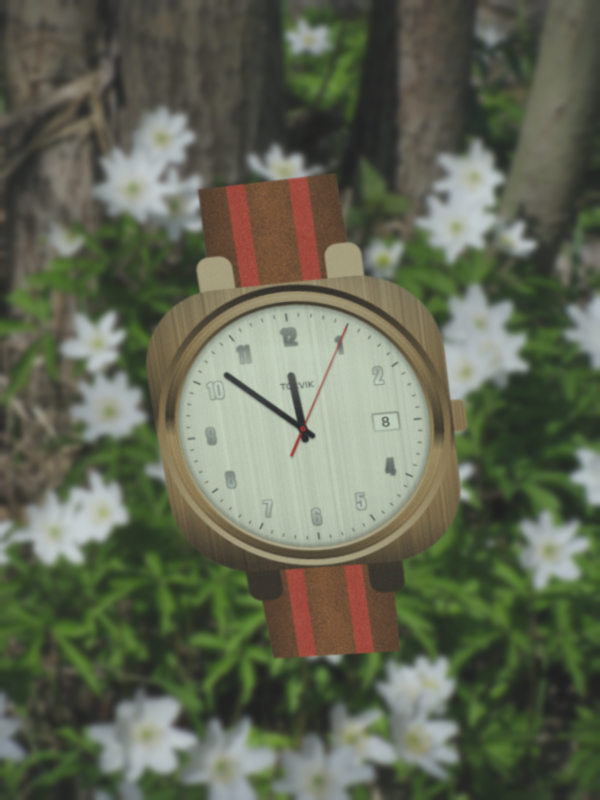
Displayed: **11:52:05**
